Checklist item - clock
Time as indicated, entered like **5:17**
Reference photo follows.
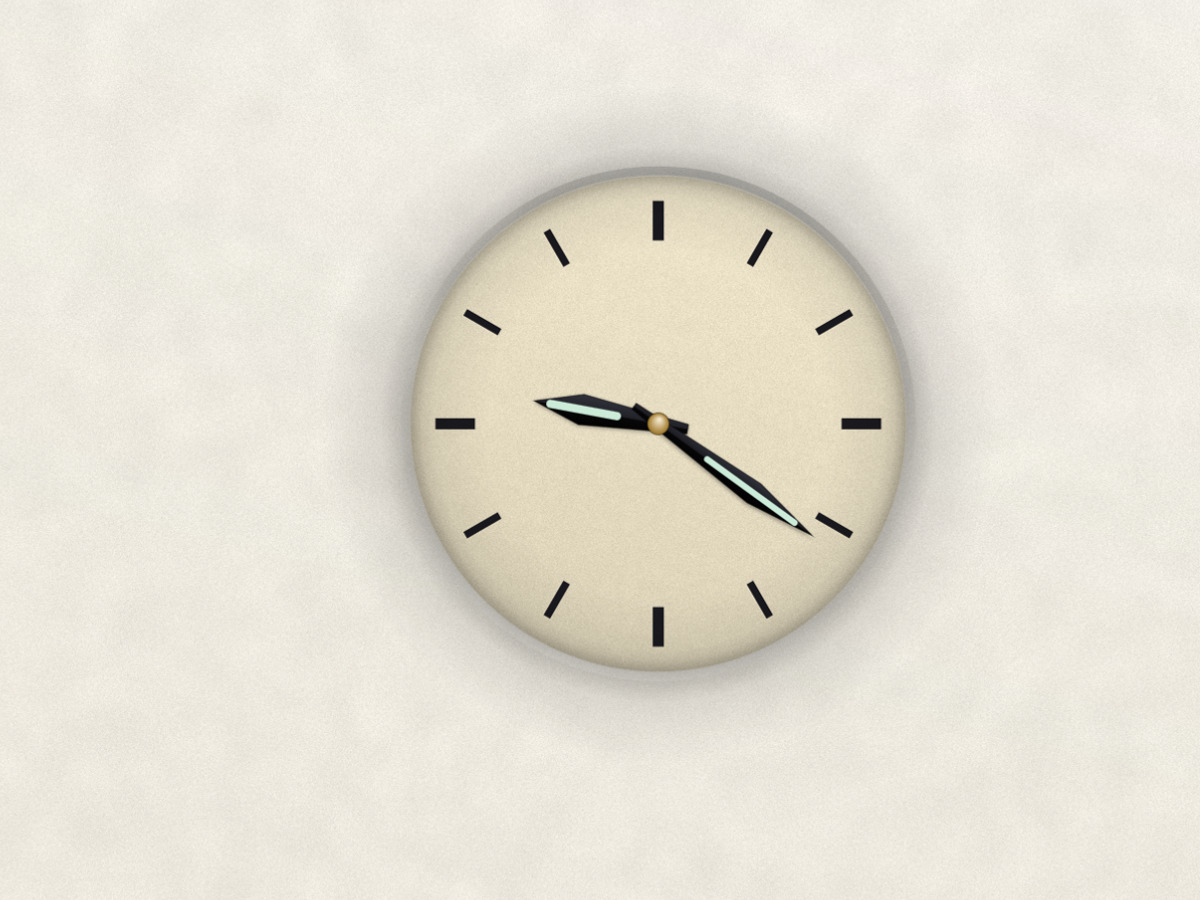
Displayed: **9:21**
